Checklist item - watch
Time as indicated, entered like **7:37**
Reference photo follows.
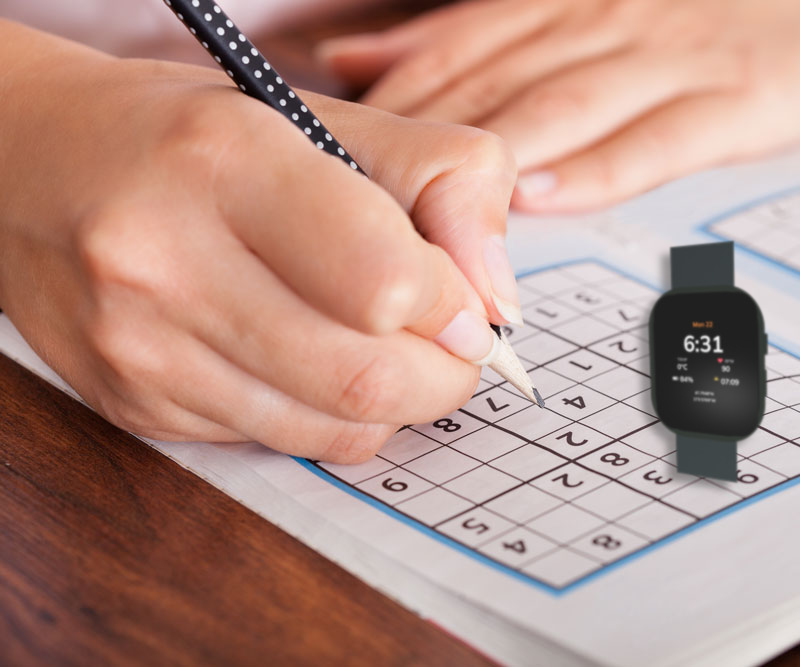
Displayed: **6:31**
